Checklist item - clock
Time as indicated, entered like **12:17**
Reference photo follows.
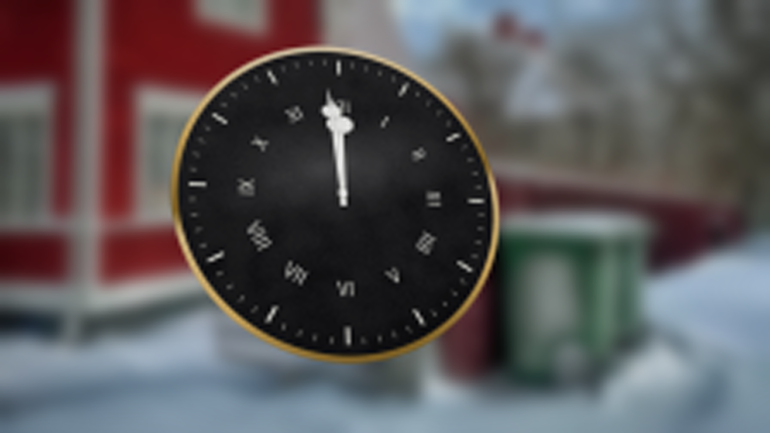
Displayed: **11:59**
